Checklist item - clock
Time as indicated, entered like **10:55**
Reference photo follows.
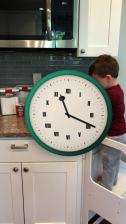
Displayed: **11:19**
